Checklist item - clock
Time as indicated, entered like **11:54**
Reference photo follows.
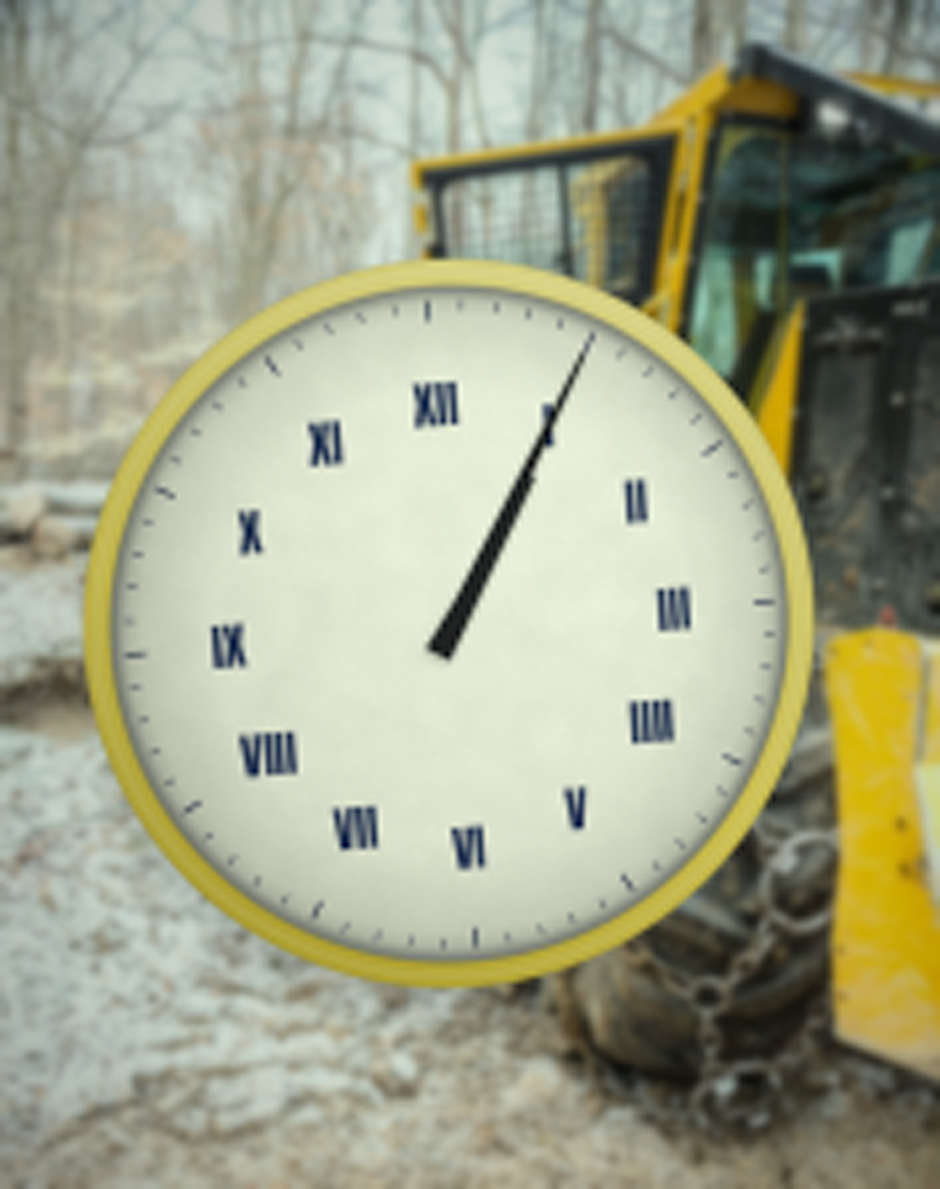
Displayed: **1:05**
